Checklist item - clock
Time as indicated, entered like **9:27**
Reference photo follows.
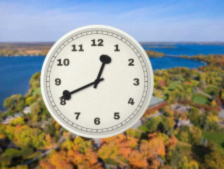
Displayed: **12:41**
